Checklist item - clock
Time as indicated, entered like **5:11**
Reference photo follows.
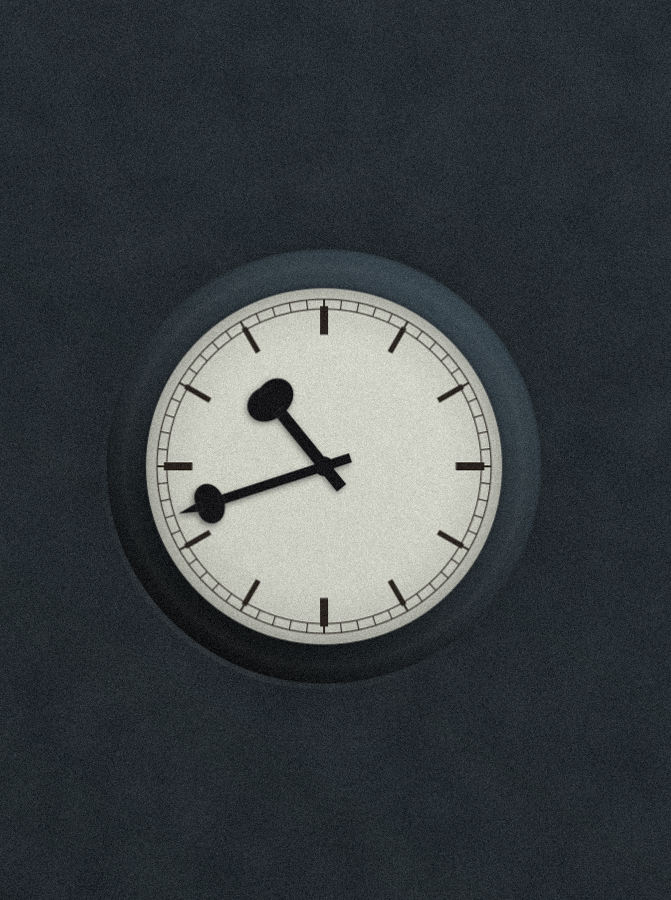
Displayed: **10:42**
